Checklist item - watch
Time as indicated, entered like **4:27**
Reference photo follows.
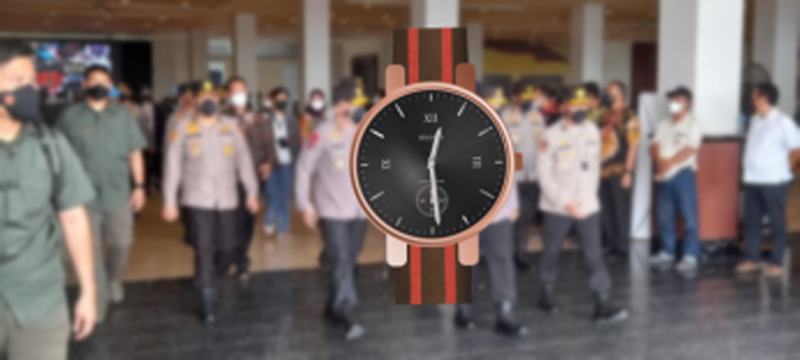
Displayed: **12:29**
